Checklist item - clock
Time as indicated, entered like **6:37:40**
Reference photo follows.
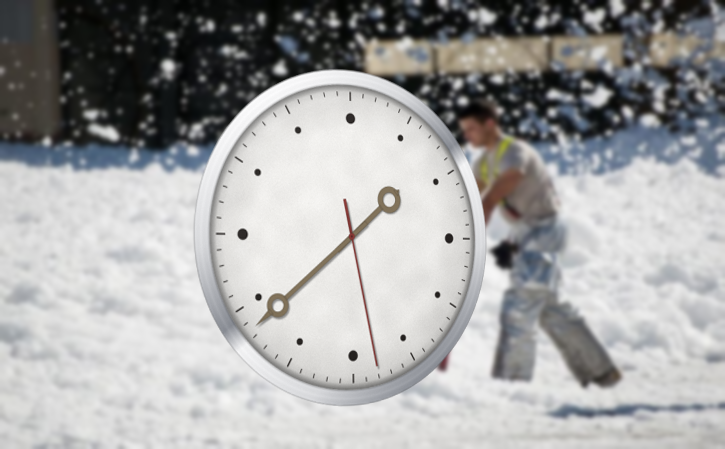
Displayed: **1:38:28**
